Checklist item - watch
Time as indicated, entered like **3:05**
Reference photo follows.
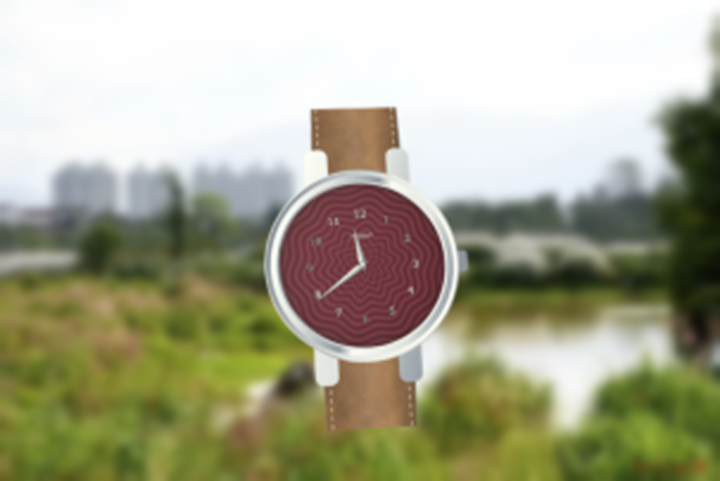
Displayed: **11:39**
